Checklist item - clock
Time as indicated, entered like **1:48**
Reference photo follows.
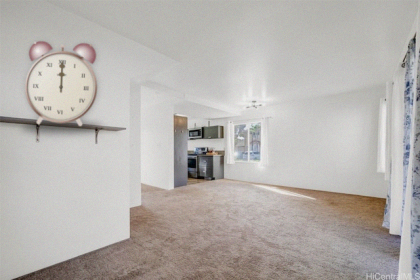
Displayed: **12:00**
